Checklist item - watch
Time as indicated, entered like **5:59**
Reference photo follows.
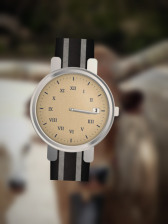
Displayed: **3:16**
